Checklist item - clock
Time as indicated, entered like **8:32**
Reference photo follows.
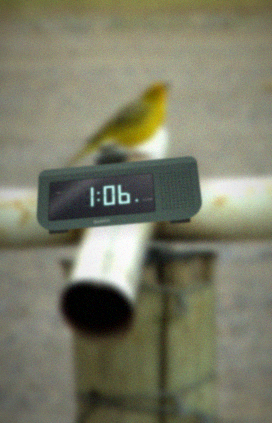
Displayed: **1:06**
